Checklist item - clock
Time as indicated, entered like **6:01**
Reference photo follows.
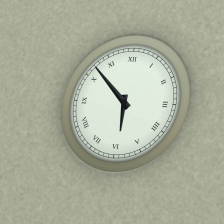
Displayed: **5:52**
